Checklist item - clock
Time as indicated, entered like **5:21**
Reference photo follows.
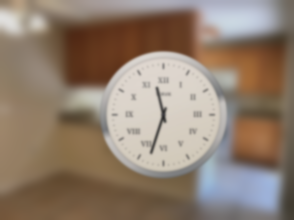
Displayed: **11:33**
